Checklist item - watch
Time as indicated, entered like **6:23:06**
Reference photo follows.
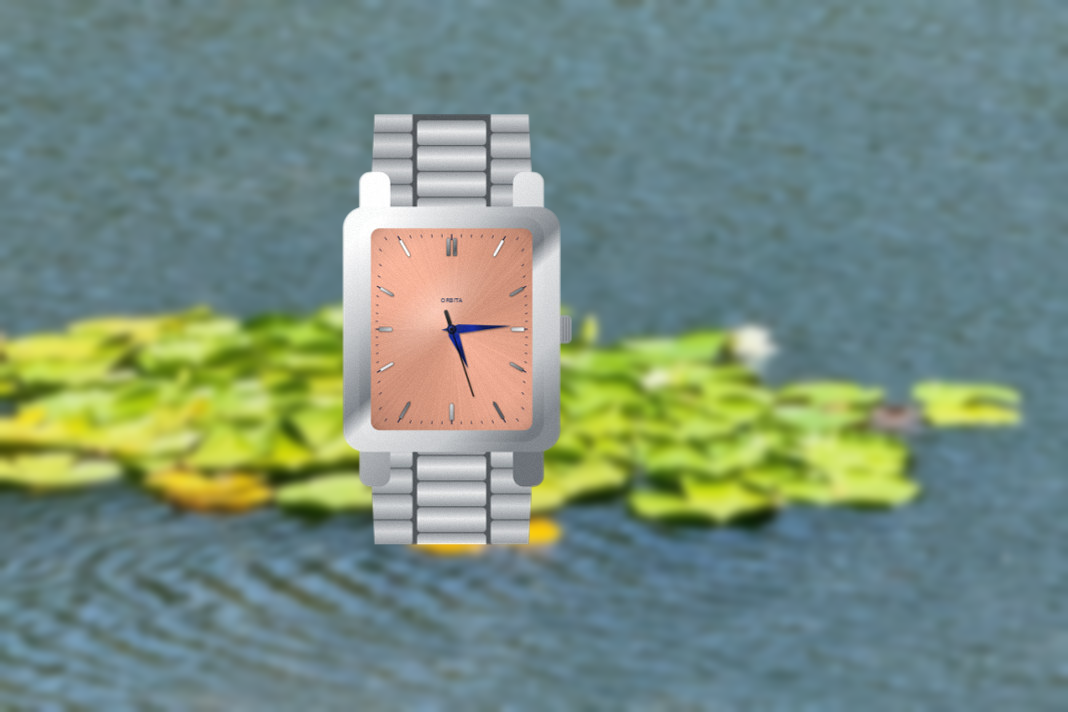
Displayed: **5:14:27**
